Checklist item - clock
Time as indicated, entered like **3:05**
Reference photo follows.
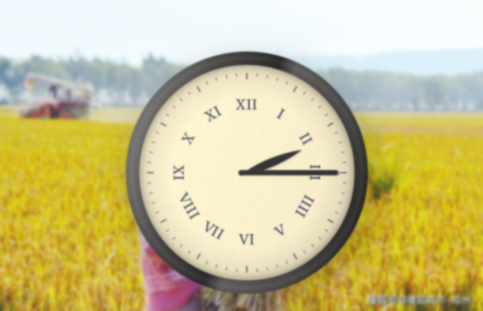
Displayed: **2:15**
